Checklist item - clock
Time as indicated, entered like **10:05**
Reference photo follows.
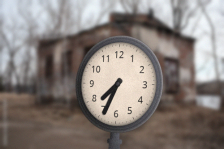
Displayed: **7:34**
